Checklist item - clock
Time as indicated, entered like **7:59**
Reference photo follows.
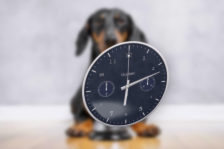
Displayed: **6:12**
